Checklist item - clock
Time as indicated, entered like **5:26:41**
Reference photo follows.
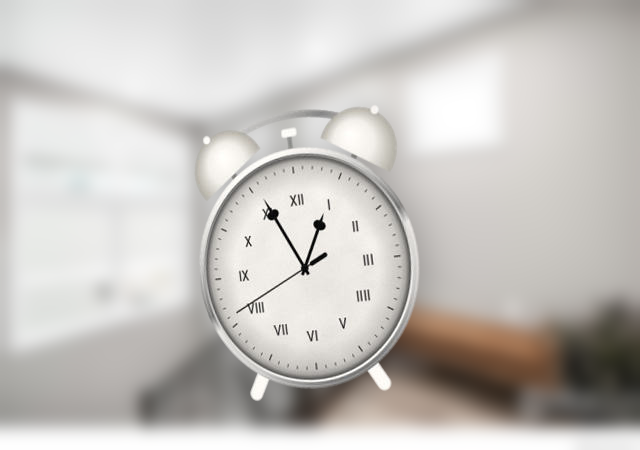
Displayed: **12:55:41**
